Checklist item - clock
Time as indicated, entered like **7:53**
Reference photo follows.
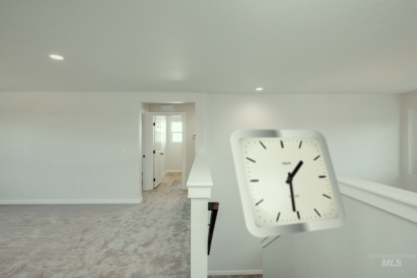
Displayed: **1:31**
